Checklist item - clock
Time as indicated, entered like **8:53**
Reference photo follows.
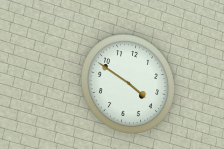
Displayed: **3:48**
